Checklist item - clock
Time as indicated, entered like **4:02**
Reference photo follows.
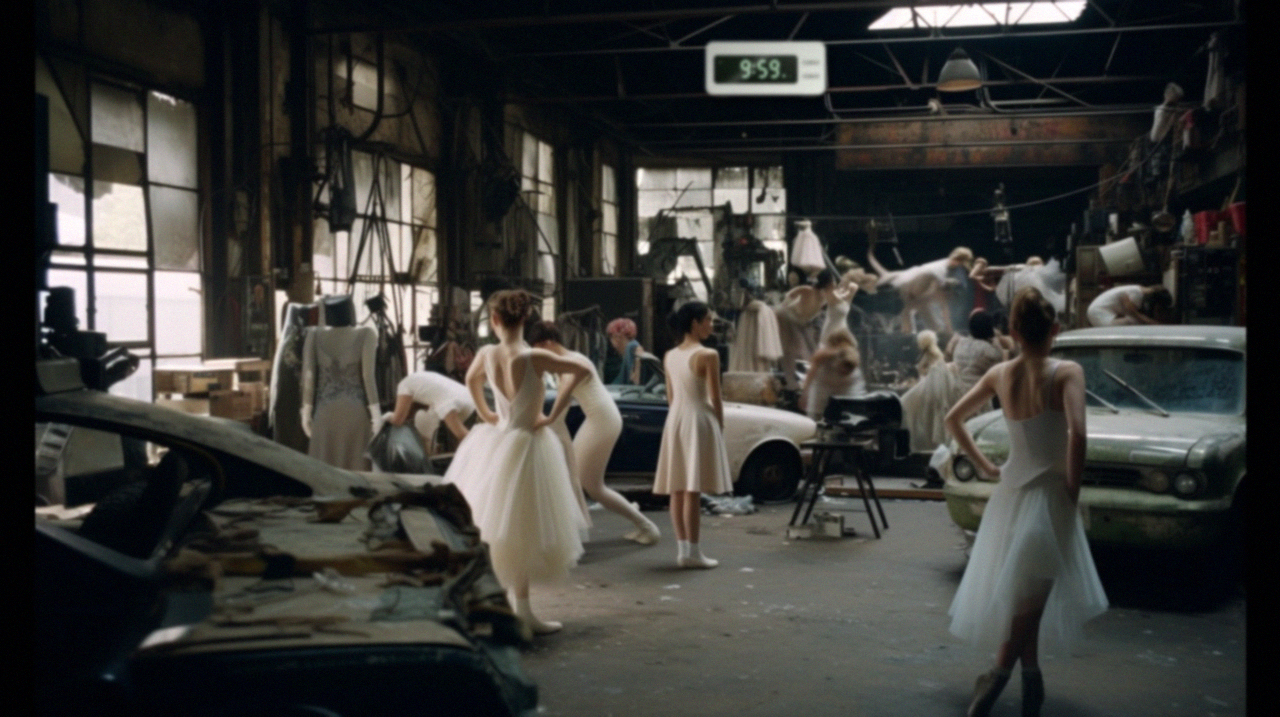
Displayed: **9:59**
